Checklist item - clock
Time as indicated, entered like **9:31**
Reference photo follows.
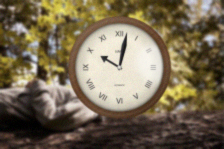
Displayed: **10:02**
